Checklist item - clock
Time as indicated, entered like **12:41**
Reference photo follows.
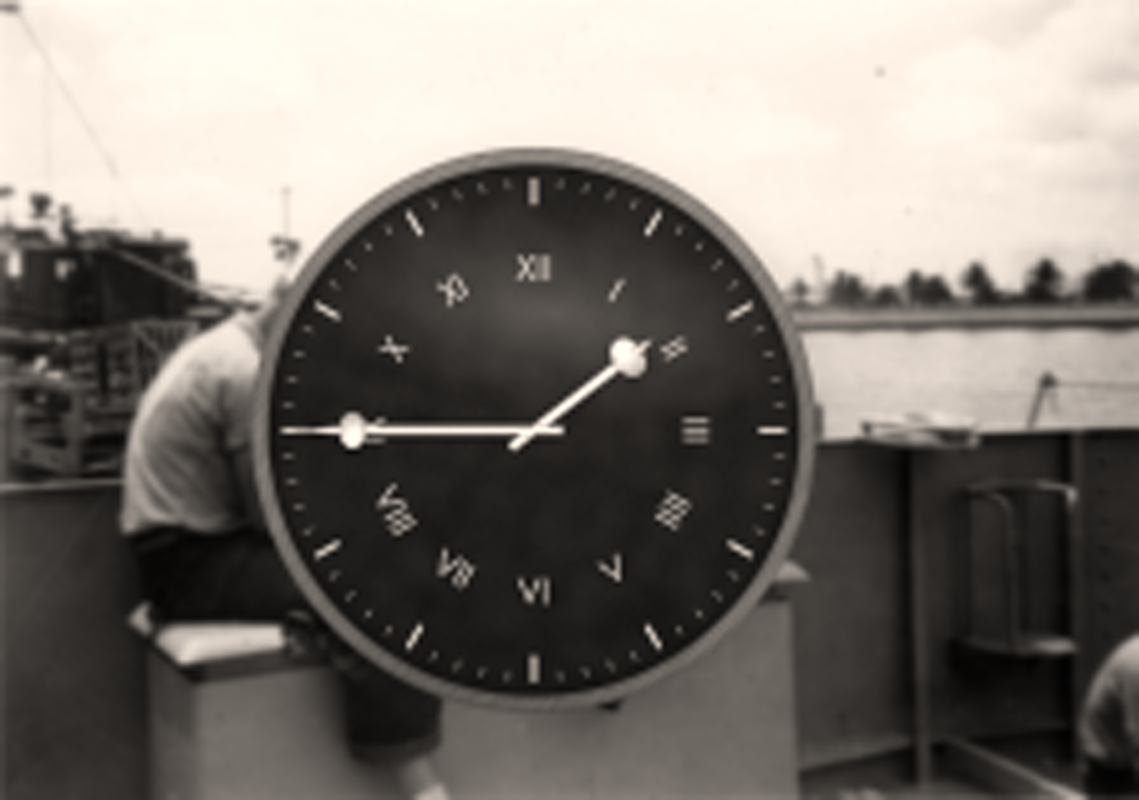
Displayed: **1:45**
